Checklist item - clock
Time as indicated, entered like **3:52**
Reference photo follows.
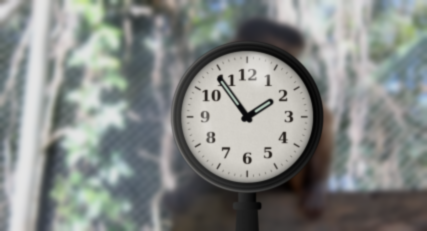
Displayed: **1:54**
